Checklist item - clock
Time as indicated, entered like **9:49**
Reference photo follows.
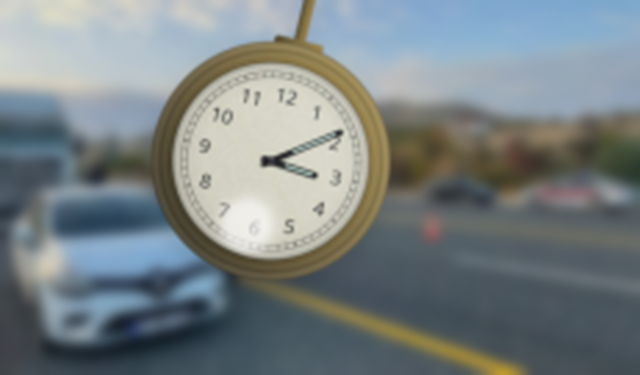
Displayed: **3:09**
